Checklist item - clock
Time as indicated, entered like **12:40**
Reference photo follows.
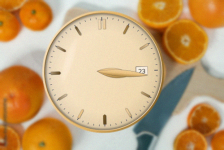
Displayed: **3:16**
